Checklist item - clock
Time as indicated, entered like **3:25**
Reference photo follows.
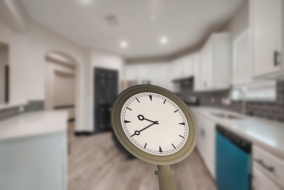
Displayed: **9:40**
